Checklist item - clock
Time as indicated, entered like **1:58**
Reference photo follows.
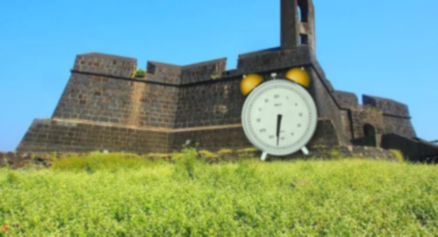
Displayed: **6:32**
